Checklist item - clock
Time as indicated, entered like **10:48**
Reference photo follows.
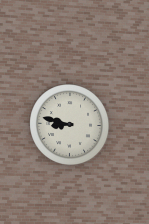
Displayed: **8:47**
